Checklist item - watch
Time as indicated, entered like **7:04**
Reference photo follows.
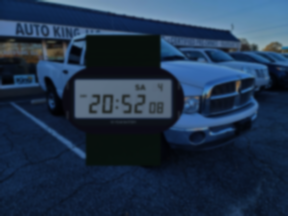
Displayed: **20:52**
